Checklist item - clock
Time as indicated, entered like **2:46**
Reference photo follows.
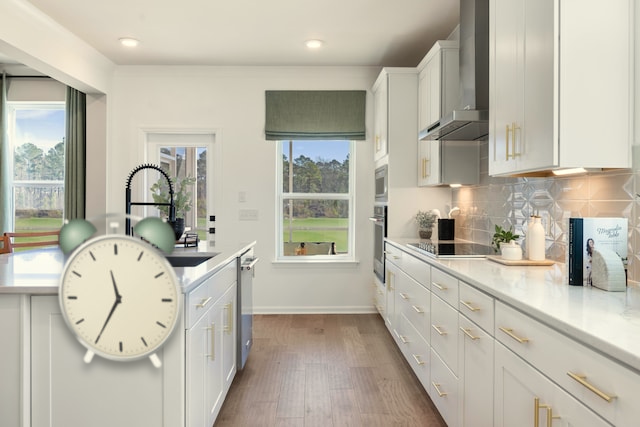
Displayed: **11:35**
